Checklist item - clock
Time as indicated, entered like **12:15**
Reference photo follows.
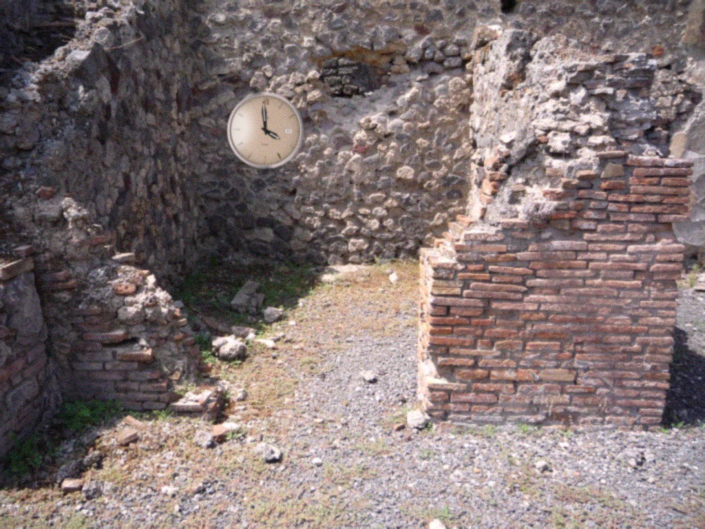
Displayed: **3:59**
